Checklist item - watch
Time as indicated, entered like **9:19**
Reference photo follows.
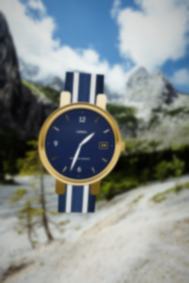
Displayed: **1:33**
